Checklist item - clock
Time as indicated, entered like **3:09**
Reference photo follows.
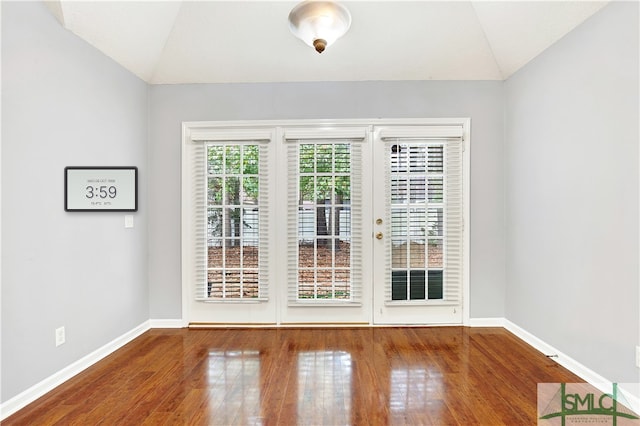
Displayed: **3:59**
